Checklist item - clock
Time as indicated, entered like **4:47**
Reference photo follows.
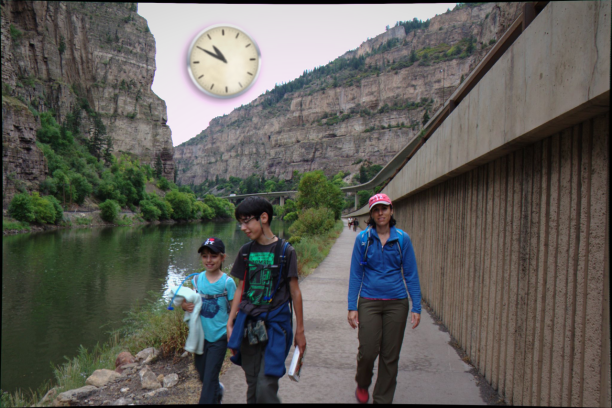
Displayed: **10:50**
